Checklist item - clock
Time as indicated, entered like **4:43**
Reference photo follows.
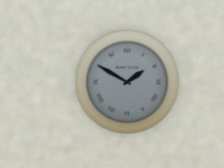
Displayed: **1:50**
